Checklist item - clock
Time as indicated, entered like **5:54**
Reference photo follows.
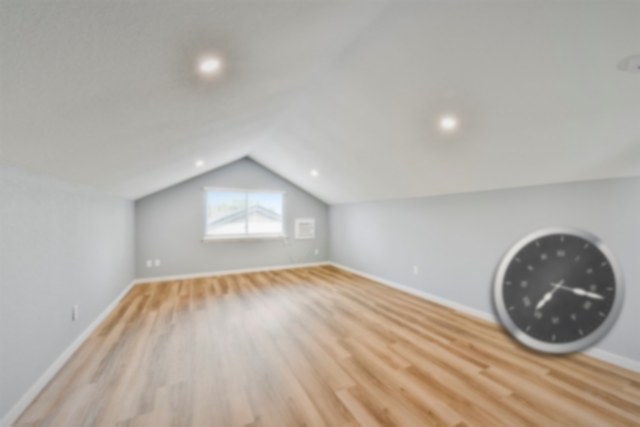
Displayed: **7:17**
